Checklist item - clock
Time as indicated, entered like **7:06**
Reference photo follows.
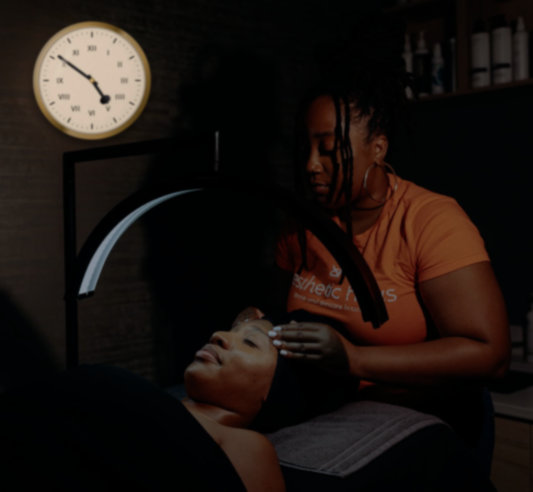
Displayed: **4:51**
